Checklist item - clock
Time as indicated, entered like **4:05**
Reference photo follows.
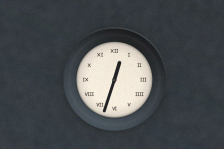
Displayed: **12:33**
